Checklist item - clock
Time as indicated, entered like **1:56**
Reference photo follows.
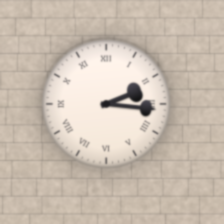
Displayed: **2:16**
